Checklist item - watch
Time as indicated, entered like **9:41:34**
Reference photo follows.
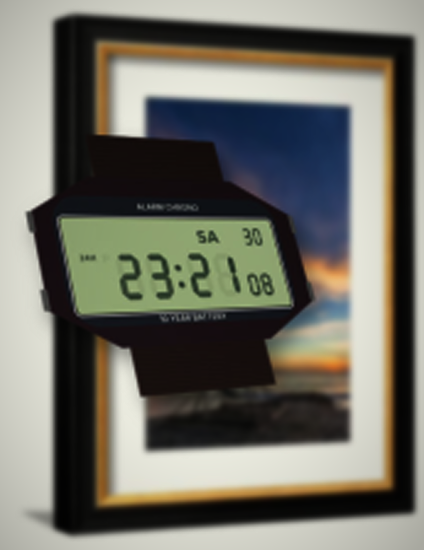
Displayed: **23:21:08**
